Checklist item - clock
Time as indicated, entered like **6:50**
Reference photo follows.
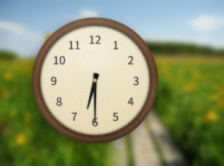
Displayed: **6:30**
